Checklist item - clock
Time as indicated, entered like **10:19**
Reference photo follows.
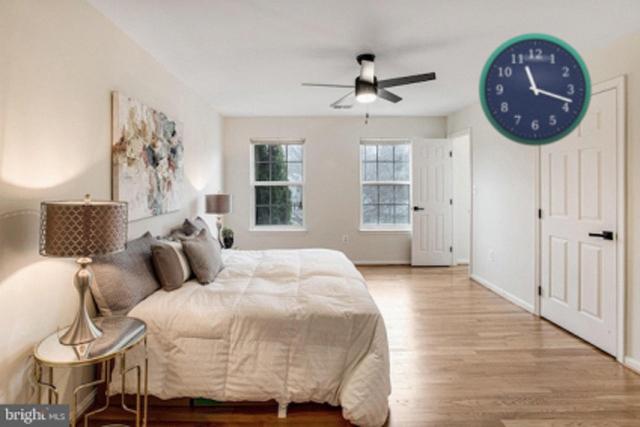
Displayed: **11:18**
